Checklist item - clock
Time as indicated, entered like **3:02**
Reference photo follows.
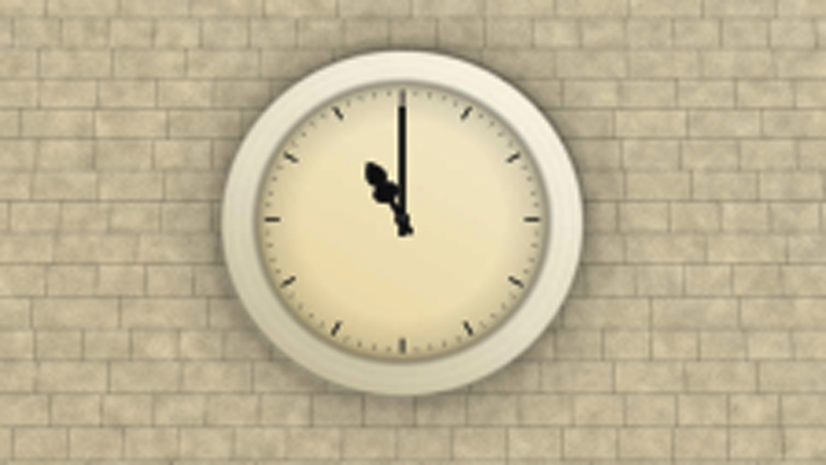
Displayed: **11:00**
